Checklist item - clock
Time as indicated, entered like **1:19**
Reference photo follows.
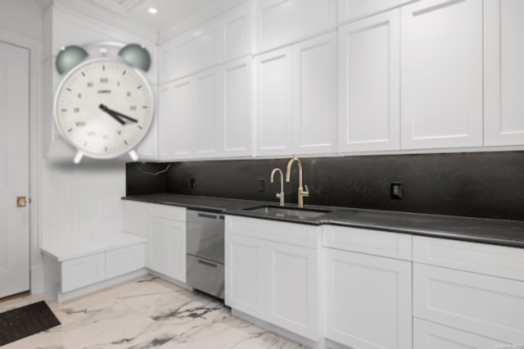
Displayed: **4:19**
